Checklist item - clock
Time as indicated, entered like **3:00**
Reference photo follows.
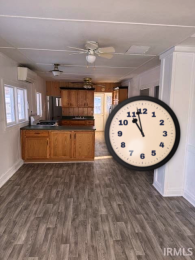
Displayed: **10:58**
